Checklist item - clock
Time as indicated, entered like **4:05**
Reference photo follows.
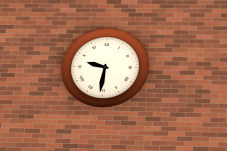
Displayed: **9:31**
